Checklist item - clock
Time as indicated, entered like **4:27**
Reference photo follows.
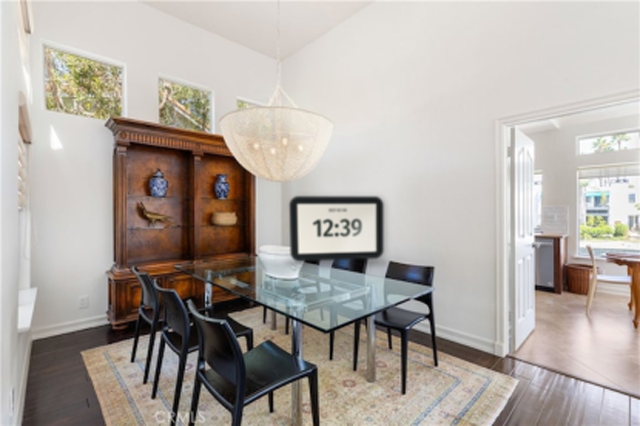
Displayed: **12:39**
